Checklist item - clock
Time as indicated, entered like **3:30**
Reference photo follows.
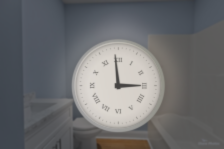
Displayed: **2:59**
